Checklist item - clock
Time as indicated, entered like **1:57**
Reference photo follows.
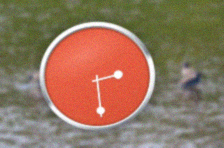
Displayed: **2:29**
